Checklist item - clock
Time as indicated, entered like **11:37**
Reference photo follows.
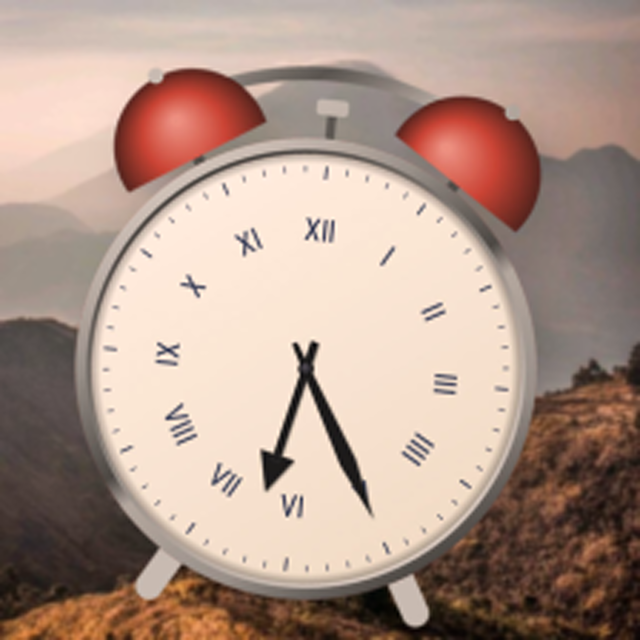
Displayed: **6:25**
